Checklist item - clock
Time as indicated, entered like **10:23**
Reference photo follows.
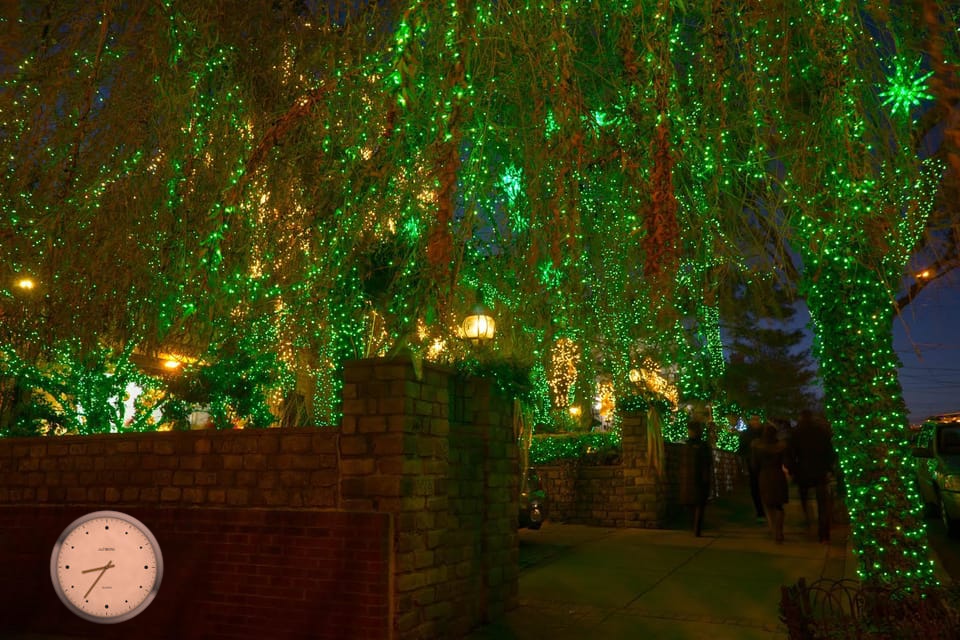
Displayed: **8:36**
